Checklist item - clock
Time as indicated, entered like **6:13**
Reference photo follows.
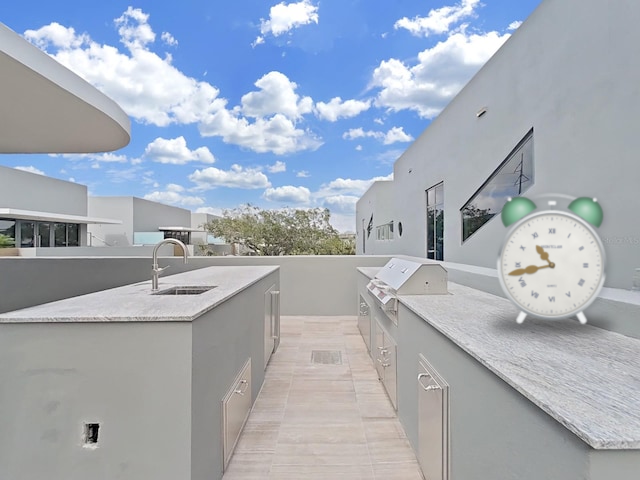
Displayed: **10:43**
